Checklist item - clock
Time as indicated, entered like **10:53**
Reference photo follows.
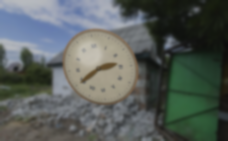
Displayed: **2:40**
